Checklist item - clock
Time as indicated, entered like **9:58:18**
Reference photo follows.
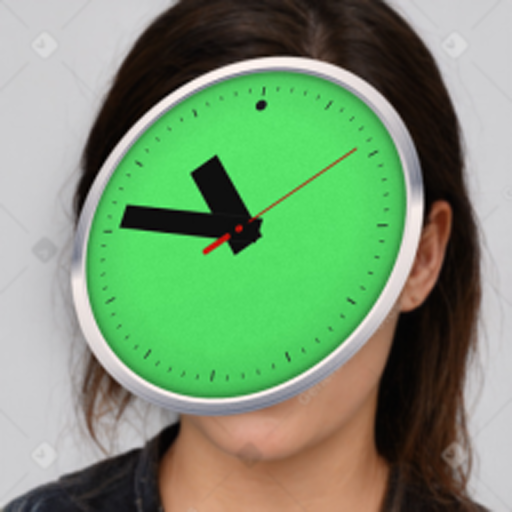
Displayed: **10:46:09**
